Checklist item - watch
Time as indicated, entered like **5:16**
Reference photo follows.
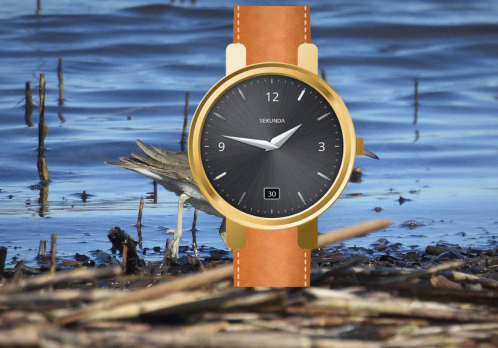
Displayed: **1:47**
